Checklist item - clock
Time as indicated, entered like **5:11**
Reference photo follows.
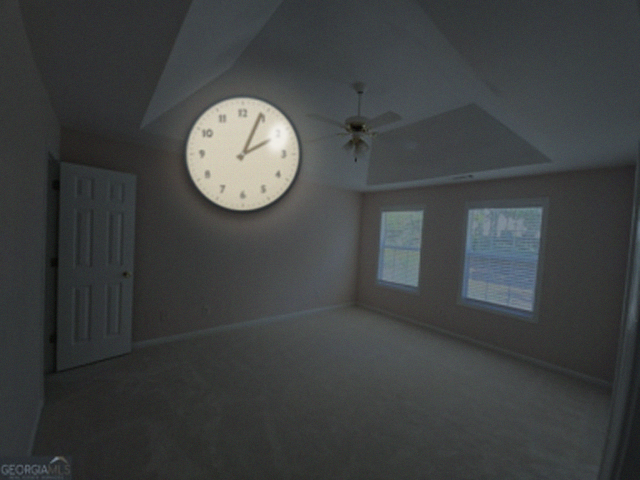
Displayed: **2:04**
